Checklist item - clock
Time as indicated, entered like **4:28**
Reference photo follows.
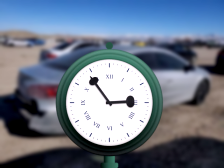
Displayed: **2:54**
